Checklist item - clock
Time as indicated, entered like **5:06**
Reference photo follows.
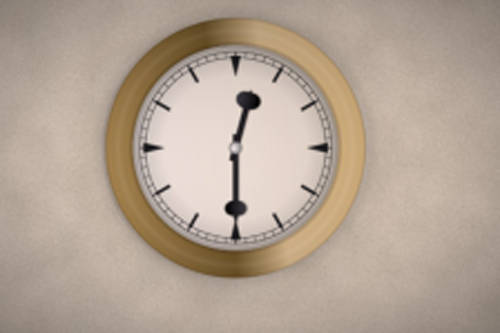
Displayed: **12:30**
